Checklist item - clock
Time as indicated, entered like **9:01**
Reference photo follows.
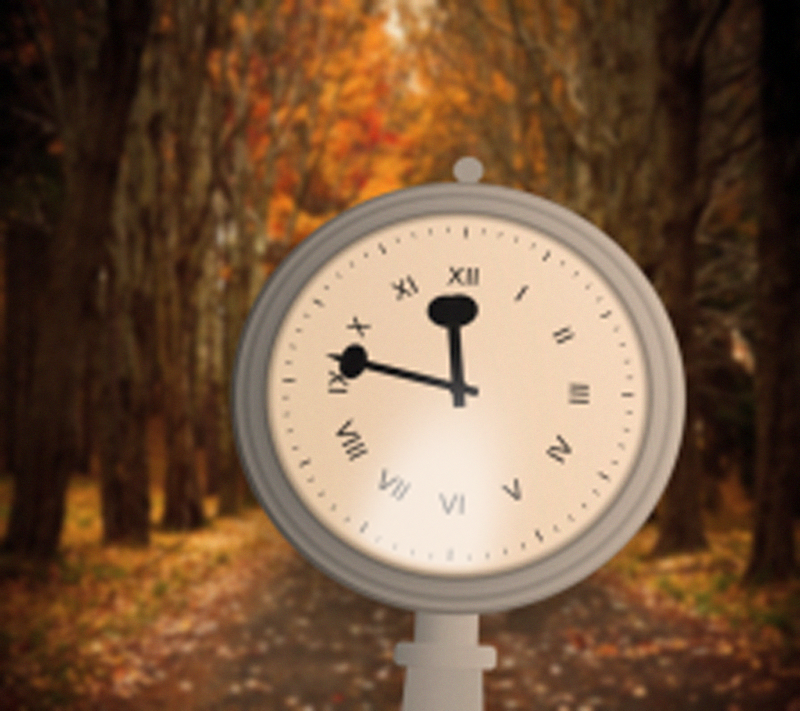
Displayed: **11:47**
